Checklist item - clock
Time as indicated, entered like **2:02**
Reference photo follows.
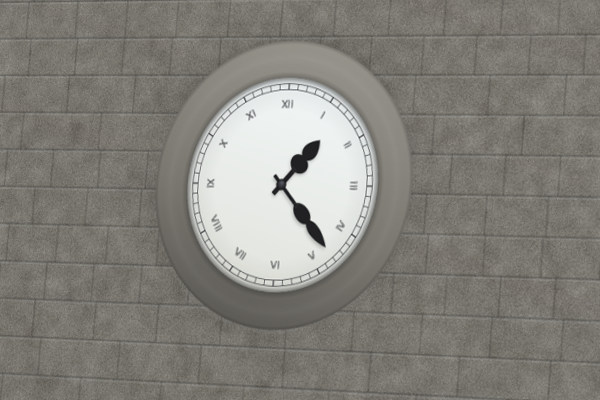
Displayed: **1:23**
